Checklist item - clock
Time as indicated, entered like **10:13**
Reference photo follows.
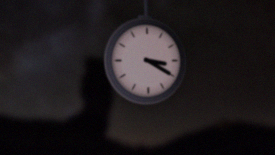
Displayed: **3:20**
